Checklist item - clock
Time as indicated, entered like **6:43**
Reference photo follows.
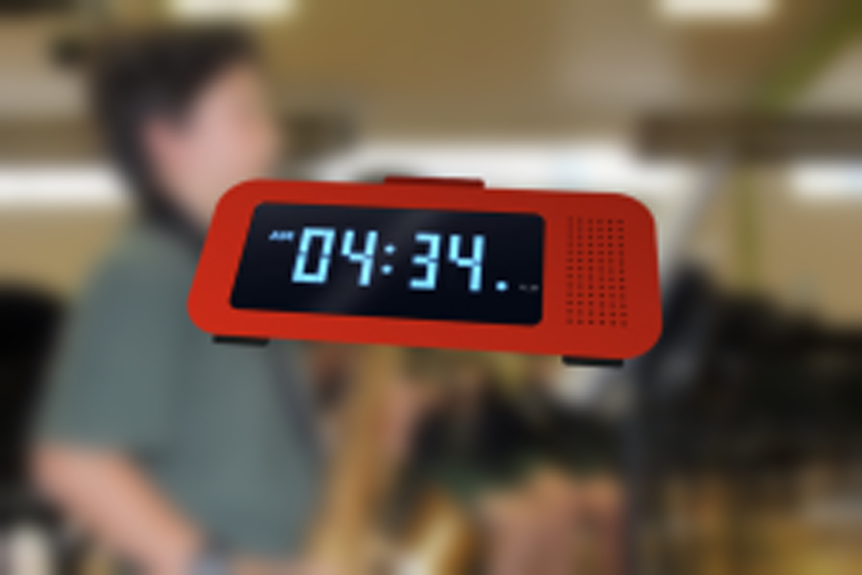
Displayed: **4:34**
